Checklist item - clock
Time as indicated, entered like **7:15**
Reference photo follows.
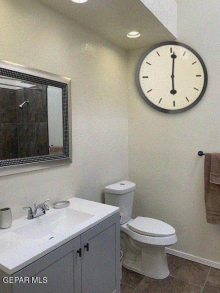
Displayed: **6:01**
